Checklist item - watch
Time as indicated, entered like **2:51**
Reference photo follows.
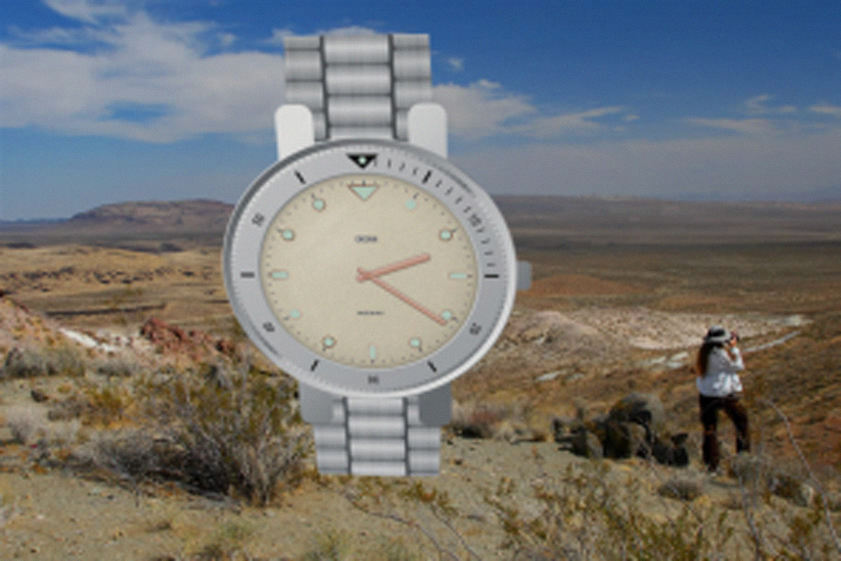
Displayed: **2:21**
